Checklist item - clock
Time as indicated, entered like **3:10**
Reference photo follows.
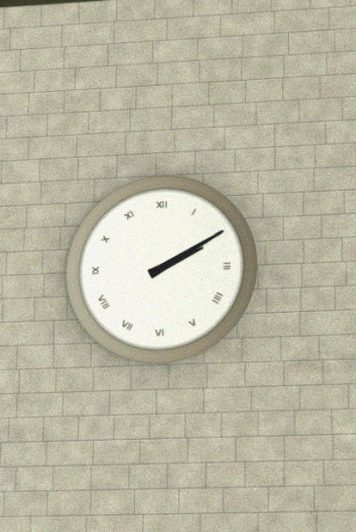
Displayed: **2:10**
